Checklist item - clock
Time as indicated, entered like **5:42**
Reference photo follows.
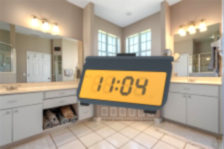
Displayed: **11:04**
